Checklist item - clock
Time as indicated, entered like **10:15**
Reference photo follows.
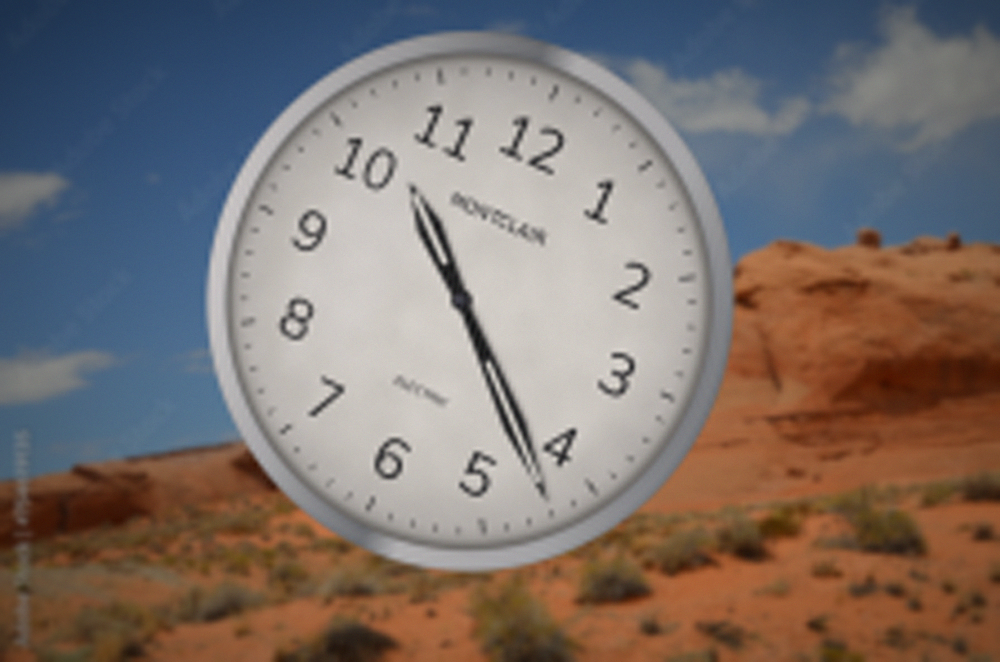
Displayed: **10:22**
